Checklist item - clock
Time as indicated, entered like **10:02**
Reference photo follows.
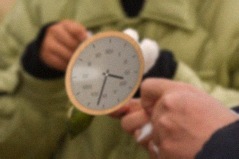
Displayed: **3:32**
